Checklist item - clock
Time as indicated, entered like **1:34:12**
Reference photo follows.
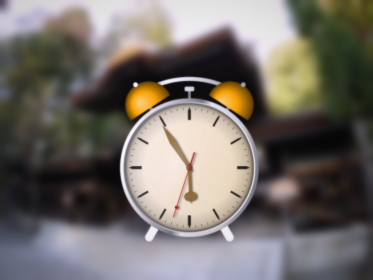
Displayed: **5:54:33**
